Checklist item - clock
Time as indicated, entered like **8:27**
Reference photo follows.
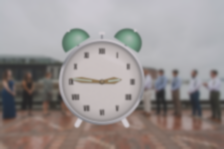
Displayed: **2:46**
